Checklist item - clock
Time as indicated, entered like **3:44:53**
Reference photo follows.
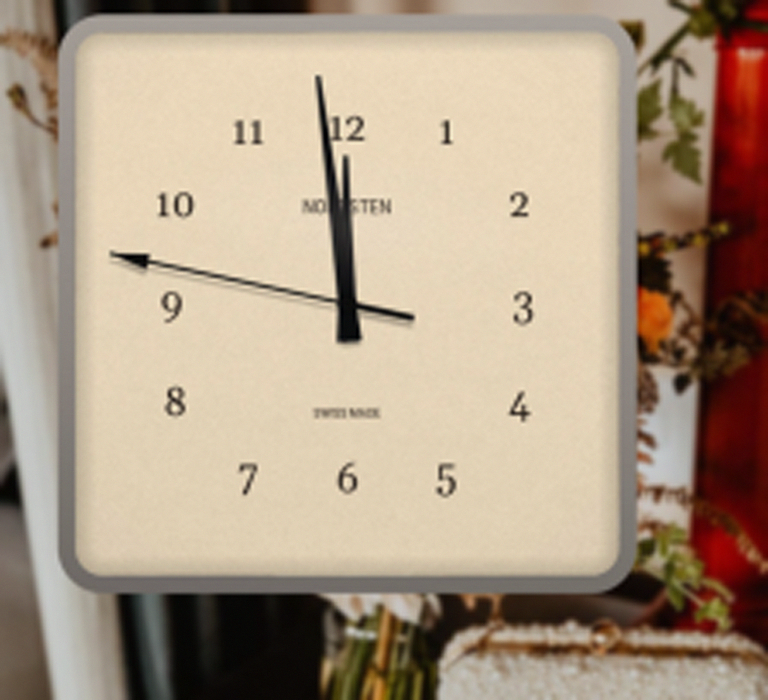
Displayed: **11:58:47**
